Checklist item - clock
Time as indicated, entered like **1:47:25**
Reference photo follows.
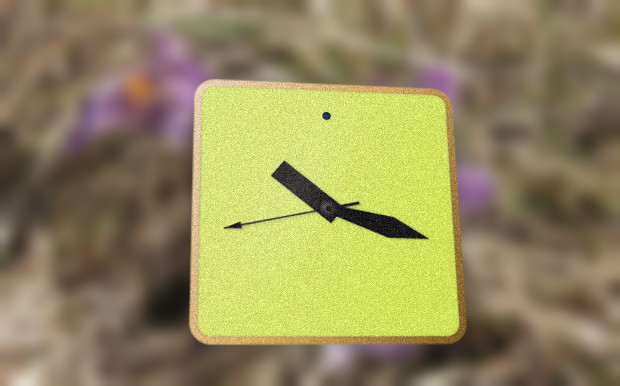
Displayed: **10:17:43**
